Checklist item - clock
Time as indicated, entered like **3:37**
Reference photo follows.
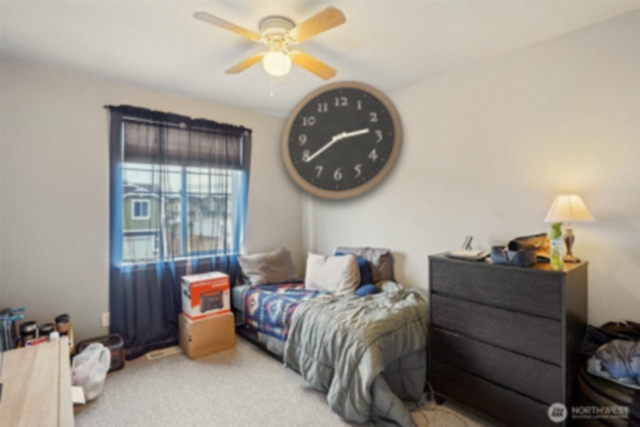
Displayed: **2:39**
